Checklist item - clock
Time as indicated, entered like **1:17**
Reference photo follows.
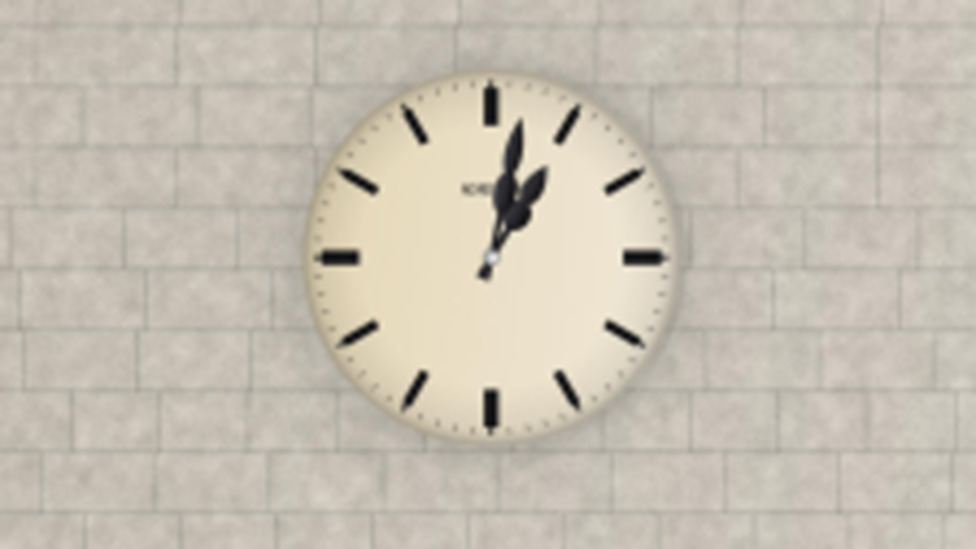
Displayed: **1:02**
